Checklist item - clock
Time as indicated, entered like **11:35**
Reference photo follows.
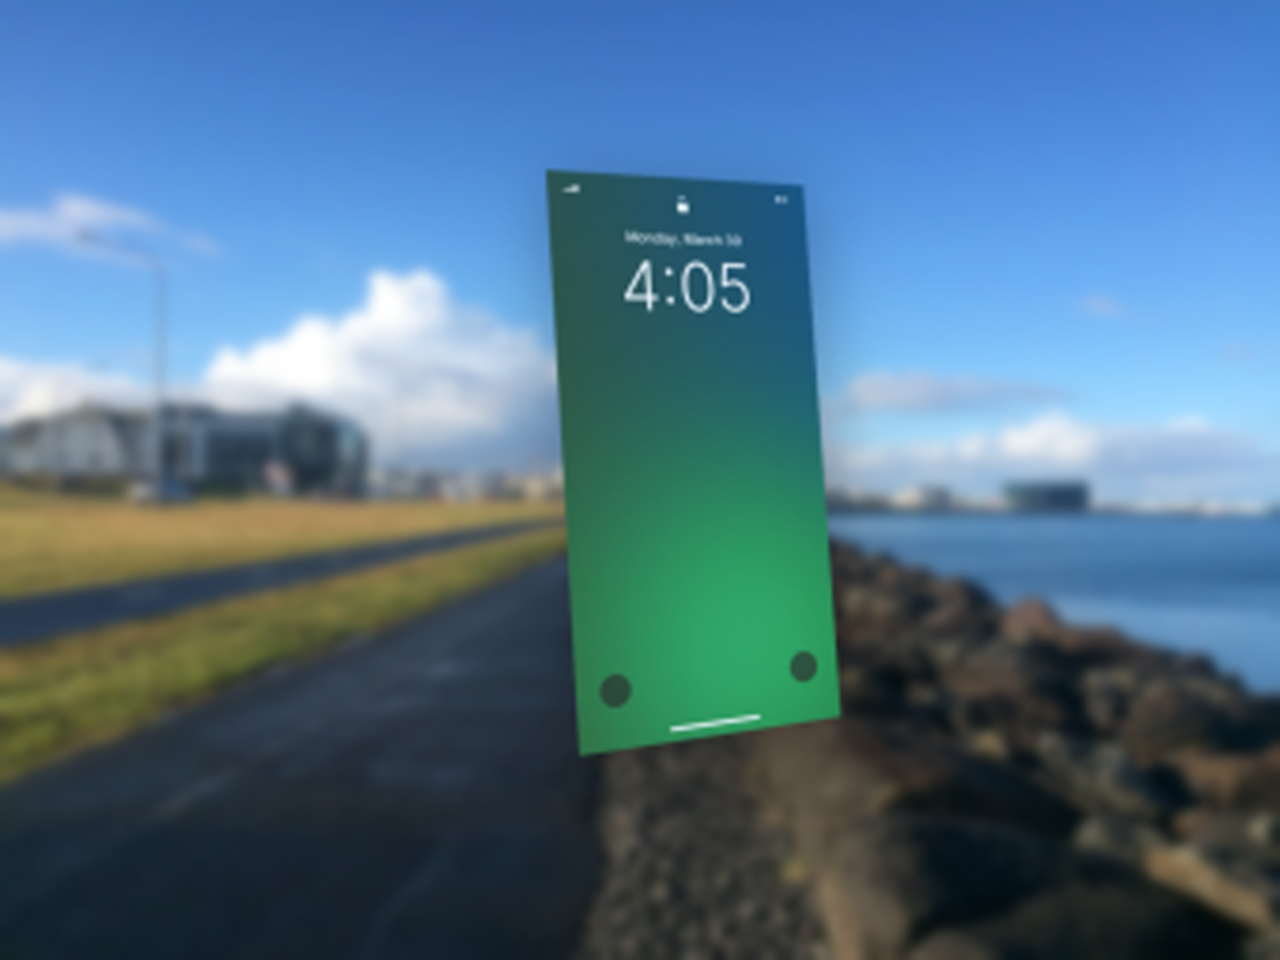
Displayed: **4:05**
